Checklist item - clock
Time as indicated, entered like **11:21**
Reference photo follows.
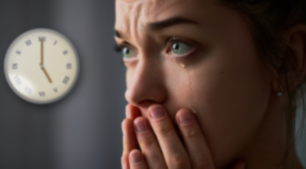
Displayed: **5:00**
